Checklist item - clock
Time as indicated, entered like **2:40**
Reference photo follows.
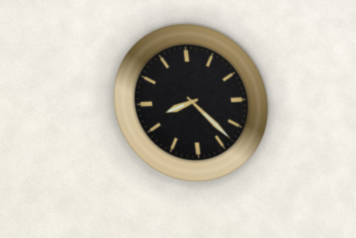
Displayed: **8:23**
